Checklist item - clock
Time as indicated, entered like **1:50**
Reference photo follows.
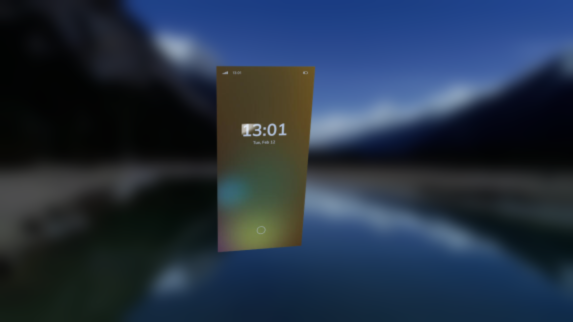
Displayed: **13:01**
